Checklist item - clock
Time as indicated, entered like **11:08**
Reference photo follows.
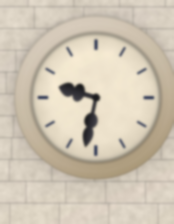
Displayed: **9:32**
